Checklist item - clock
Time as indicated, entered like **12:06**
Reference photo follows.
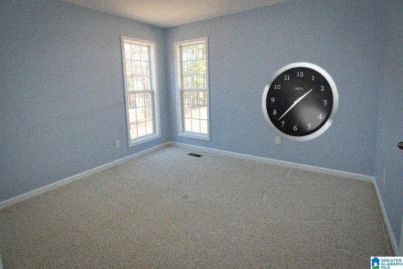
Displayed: **1:37**
